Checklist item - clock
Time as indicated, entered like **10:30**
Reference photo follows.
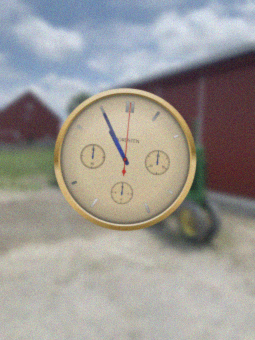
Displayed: **10:55**
